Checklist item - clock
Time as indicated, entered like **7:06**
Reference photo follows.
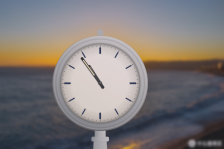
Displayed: **10:54**
